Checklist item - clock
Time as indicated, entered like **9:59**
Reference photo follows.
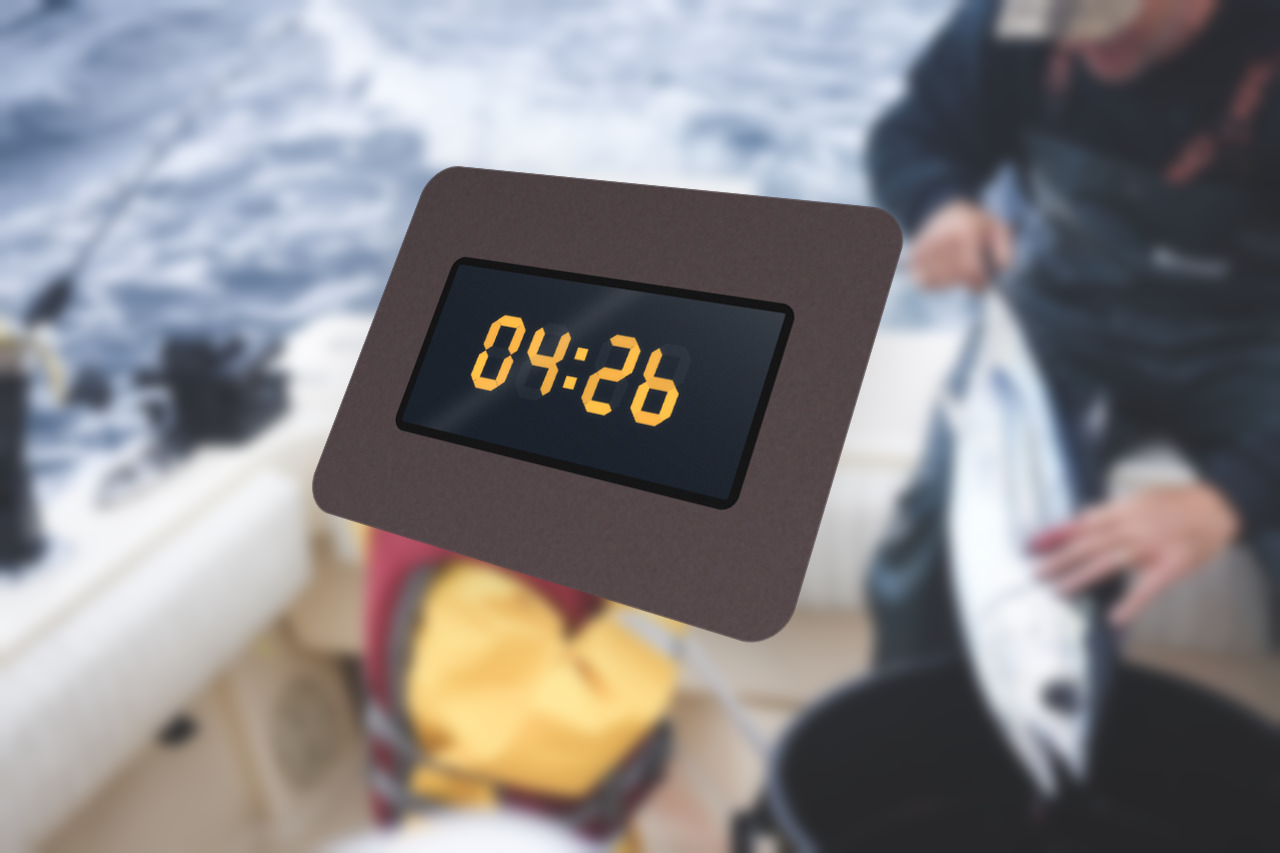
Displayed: **4:26**
